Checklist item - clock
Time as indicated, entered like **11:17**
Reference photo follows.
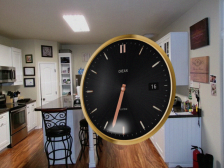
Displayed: **6:33**
